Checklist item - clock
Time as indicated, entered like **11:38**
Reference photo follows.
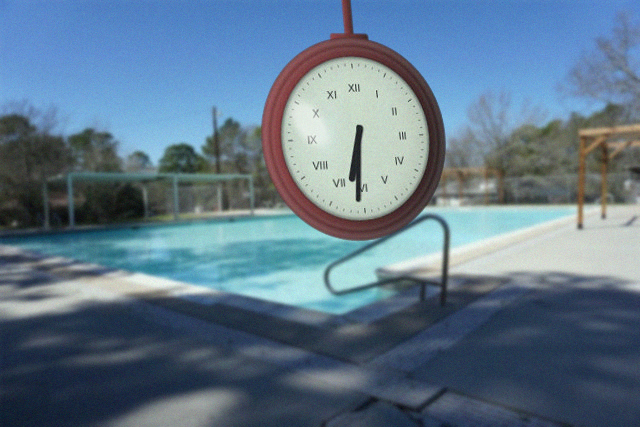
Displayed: **6:31**
